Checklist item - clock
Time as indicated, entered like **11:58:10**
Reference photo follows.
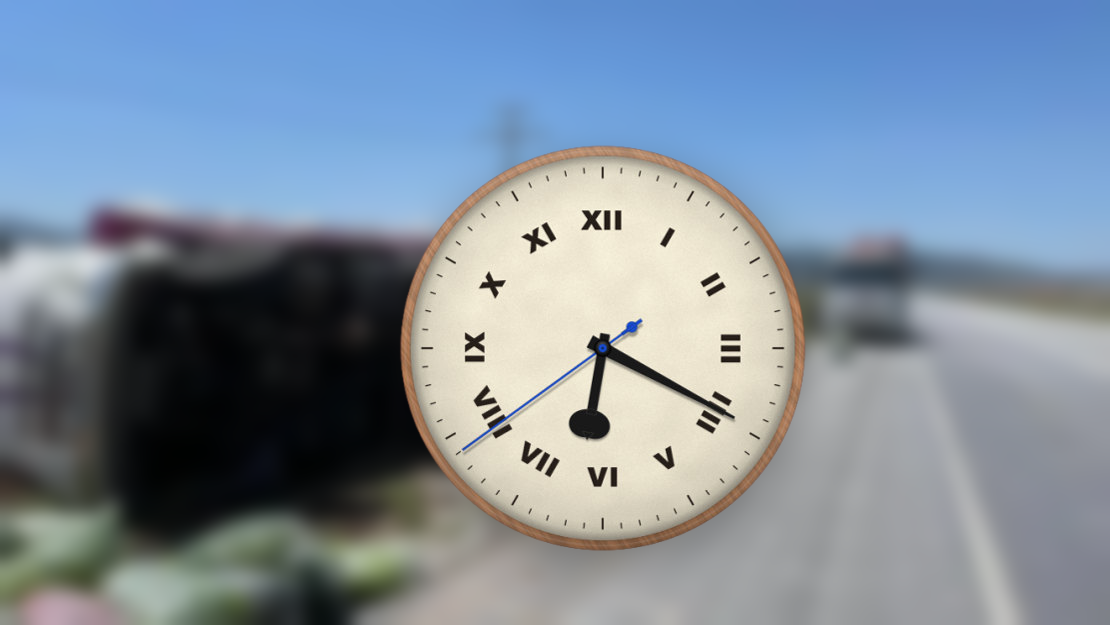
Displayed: **6:19:39**
